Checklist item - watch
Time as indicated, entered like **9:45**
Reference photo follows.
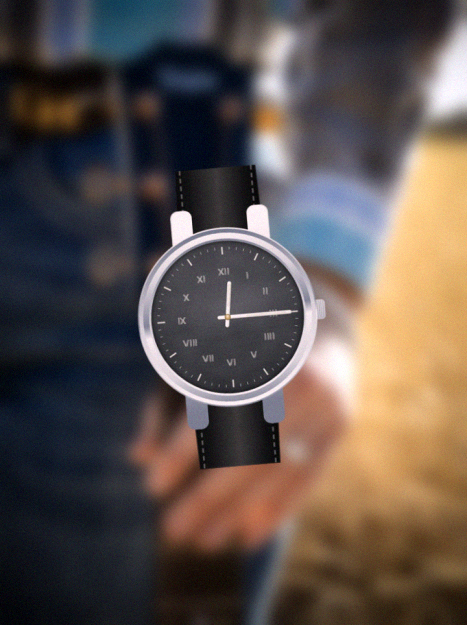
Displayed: **12:15**
